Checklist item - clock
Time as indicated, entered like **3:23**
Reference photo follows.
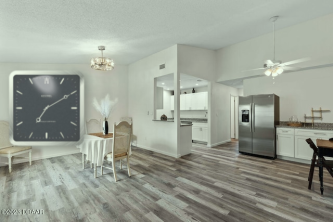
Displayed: **7:10**
